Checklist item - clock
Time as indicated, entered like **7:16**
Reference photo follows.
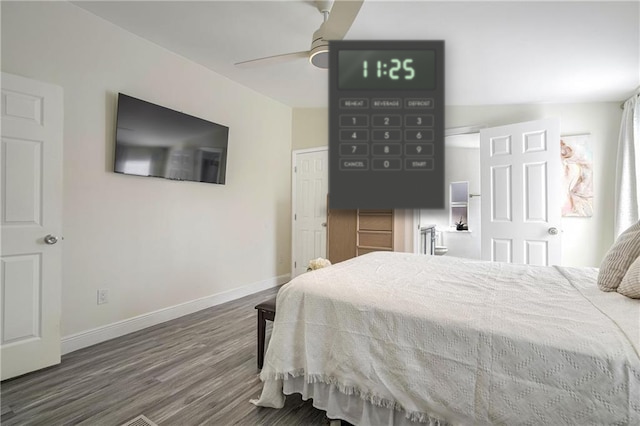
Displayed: **11:25**
